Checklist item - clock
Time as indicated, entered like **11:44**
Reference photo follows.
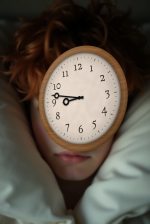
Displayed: **8:47**
